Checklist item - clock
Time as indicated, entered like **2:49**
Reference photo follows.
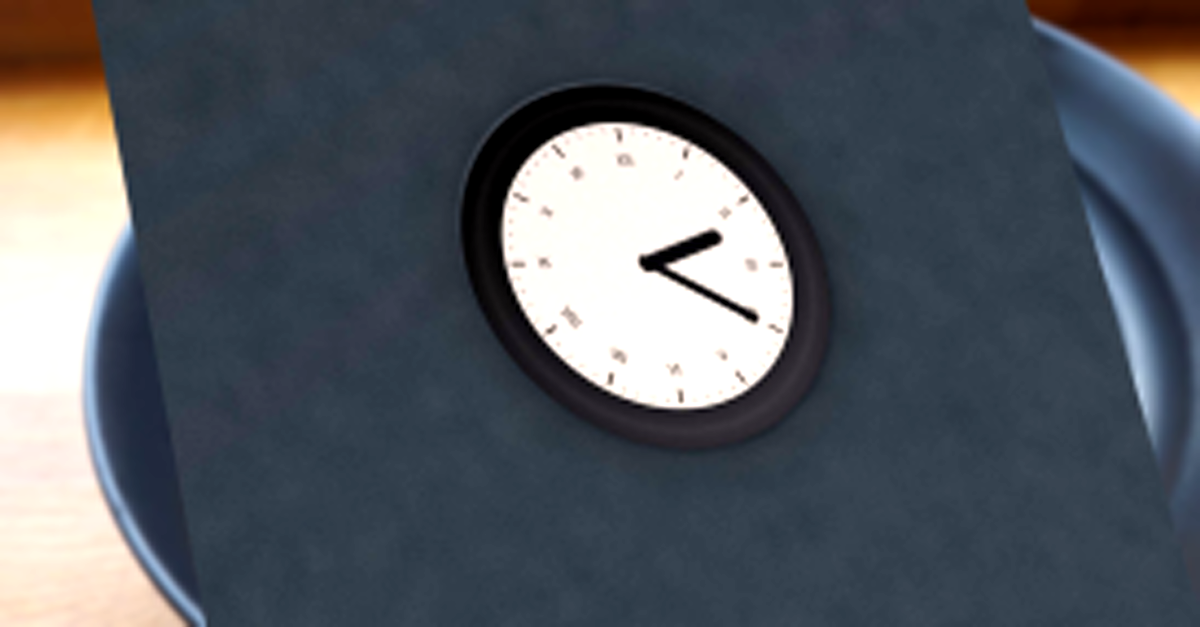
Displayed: **2:20**
